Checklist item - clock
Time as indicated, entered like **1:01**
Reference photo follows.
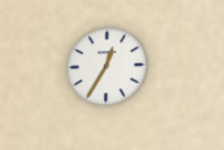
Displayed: **12:35**
